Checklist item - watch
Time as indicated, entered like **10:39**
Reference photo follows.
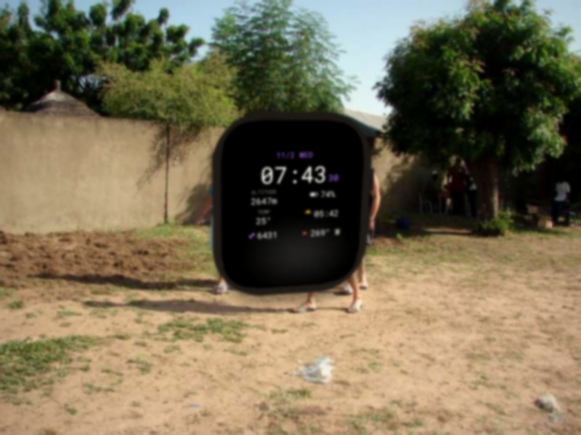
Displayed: **7:43**
